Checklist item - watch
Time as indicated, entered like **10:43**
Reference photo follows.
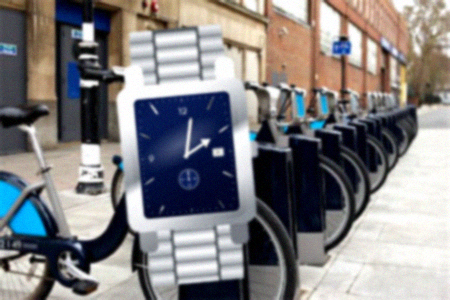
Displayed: **2:02**
